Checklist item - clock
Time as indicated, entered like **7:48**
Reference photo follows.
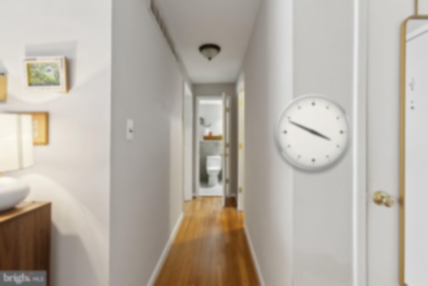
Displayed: **3:49**
